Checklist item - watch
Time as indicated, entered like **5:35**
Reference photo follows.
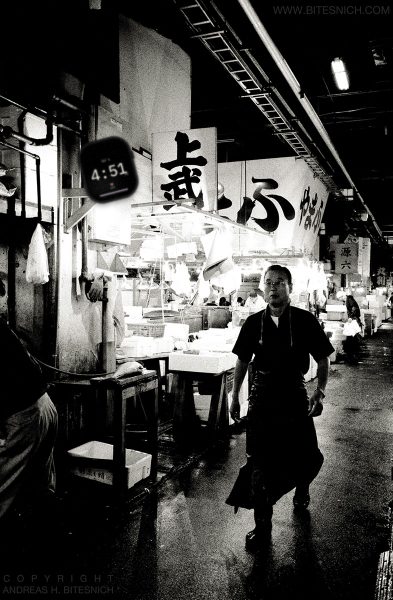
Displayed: **4:51**
